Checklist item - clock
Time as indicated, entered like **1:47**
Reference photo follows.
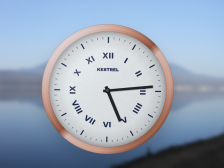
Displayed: **5:14**
